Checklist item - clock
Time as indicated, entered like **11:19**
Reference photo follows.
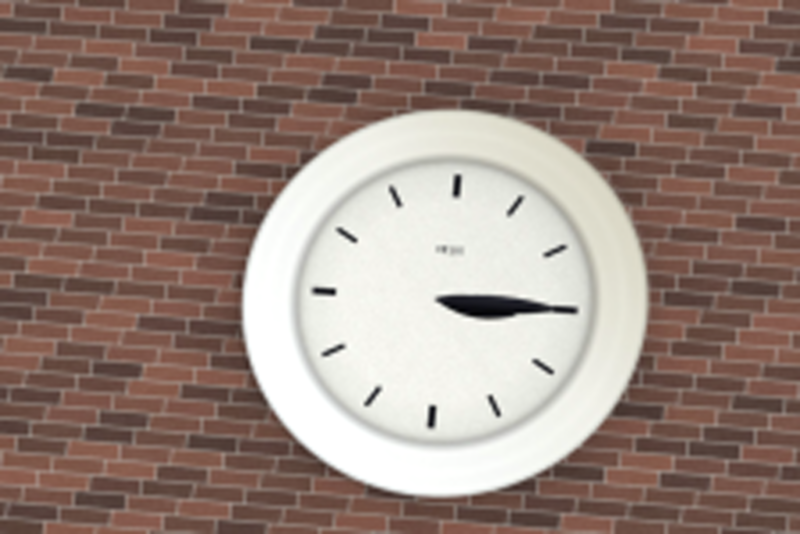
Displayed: **3:15**
